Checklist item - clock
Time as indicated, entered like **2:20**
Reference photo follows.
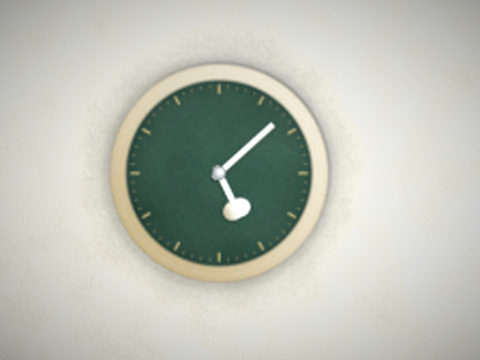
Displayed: **5:08**
